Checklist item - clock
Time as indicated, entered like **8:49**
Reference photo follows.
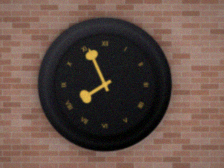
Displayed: **7:56**
